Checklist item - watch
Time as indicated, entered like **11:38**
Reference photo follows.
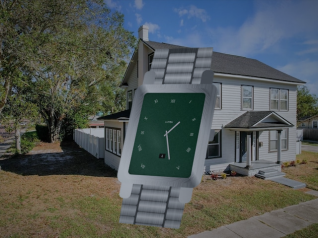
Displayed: **1:27**
